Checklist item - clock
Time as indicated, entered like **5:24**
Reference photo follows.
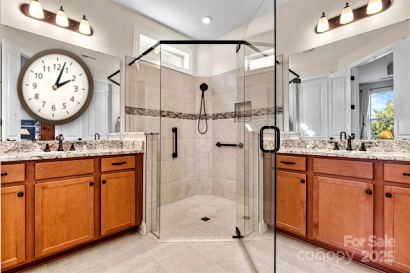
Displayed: **2:03**
